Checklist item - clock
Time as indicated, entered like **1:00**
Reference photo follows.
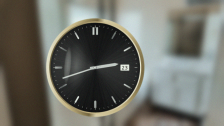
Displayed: **2:42**
